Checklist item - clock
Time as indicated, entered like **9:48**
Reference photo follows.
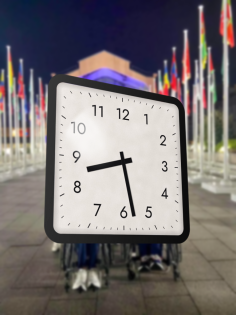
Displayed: **8:28**
